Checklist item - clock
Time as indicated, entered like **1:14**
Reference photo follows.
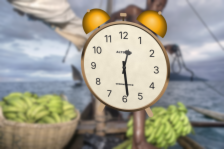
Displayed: **12:29**
